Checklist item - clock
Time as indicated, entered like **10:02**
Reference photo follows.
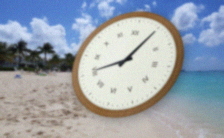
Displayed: **8:05**
